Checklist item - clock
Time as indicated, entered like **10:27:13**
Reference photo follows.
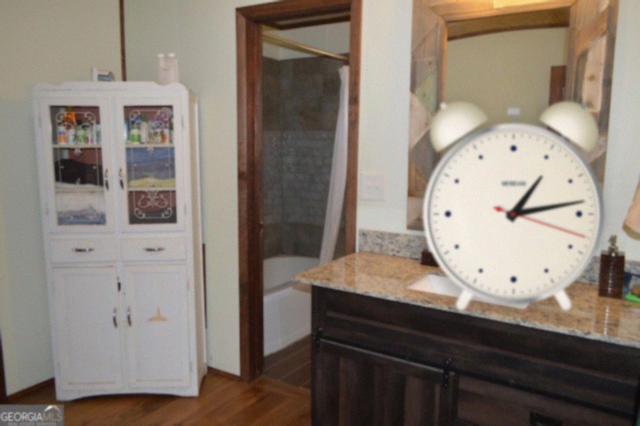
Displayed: **1:13:18**
